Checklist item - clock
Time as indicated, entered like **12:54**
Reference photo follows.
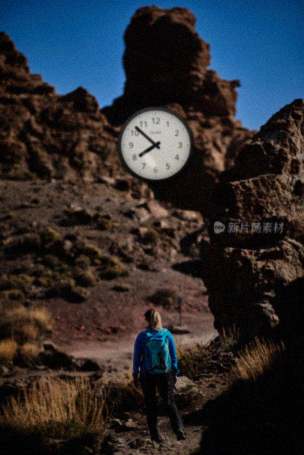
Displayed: **7:52**
